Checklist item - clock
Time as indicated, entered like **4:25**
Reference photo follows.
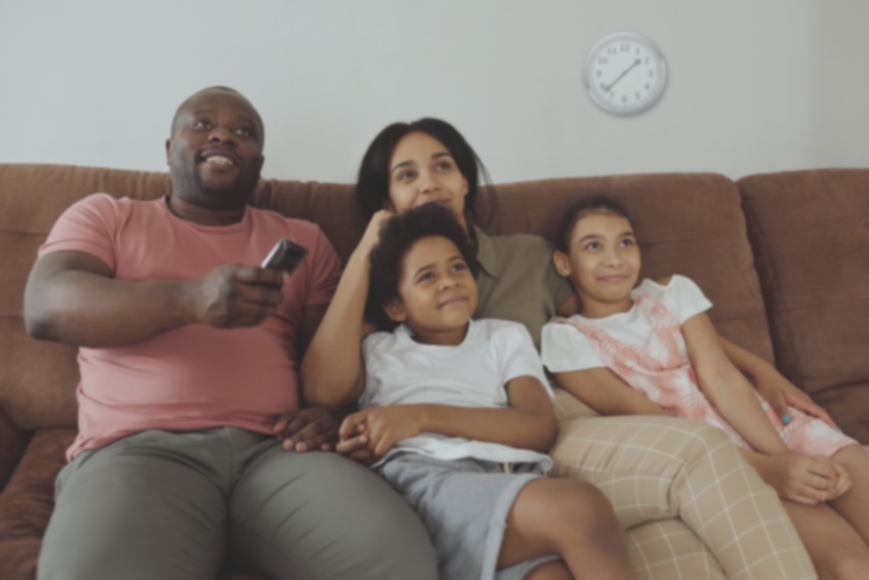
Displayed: **1:38**
